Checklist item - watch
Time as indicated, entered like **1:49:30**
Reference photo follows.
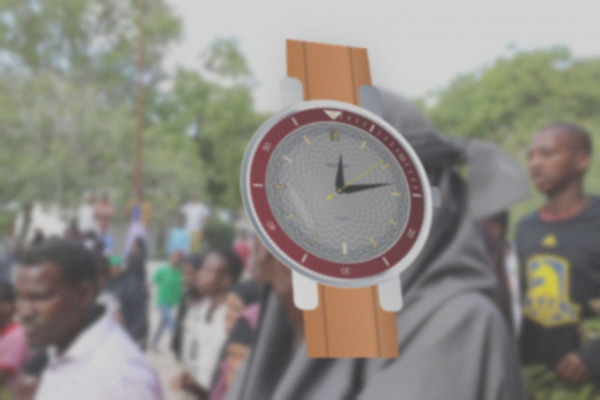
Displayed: **12:13:09**
